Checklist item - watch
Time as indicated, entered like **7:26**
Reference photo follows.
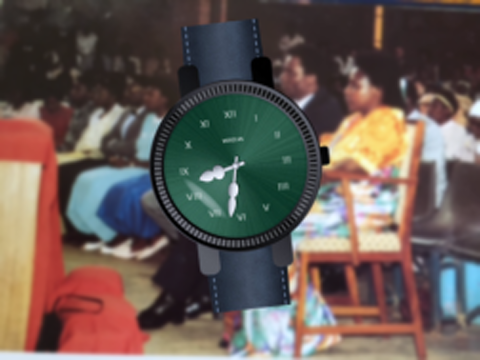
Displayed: **8:32**
